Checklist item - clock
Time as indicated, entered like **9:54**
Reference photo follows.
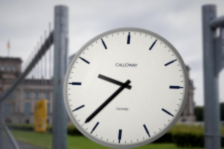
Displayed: **9:37**
